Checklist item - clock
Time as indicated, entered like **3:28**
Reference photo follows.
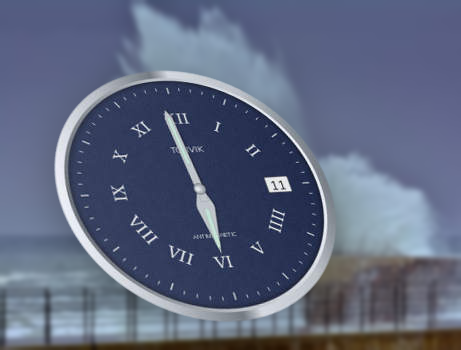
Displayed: **5:59**
